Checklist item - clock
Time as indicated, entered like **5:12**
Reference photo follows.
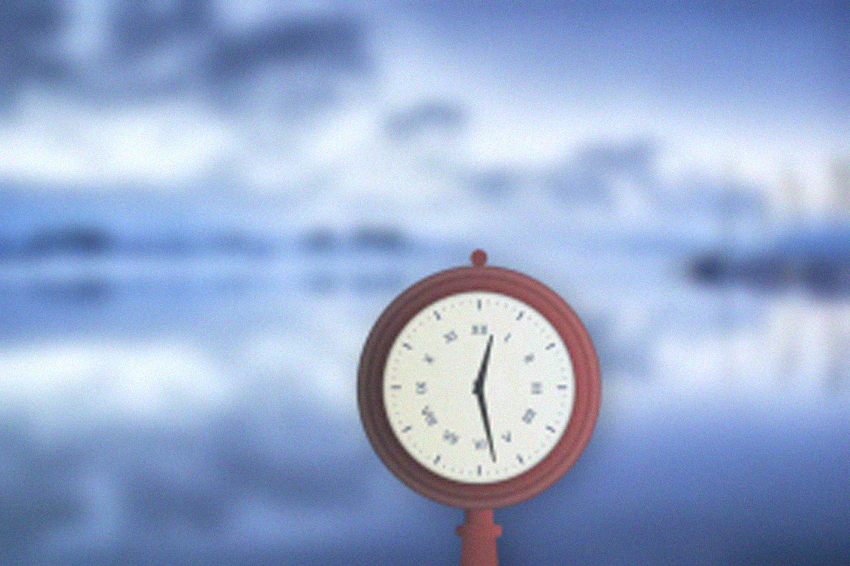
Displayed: **12:28**
